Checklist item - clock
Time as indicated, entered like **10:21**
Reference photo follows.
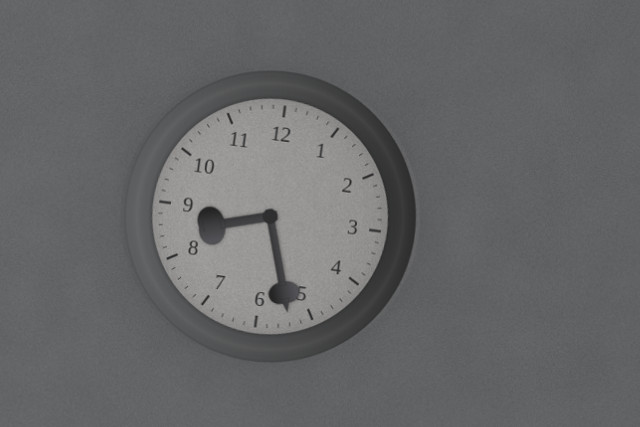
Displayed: **8:27**
